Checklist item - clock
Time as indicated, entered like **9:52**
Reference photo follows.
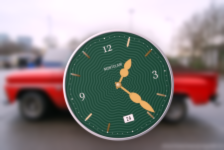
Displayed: **1:24**
